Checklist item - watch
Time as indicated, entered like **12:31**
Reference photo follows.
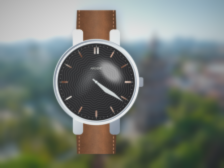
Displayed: **4:21**
